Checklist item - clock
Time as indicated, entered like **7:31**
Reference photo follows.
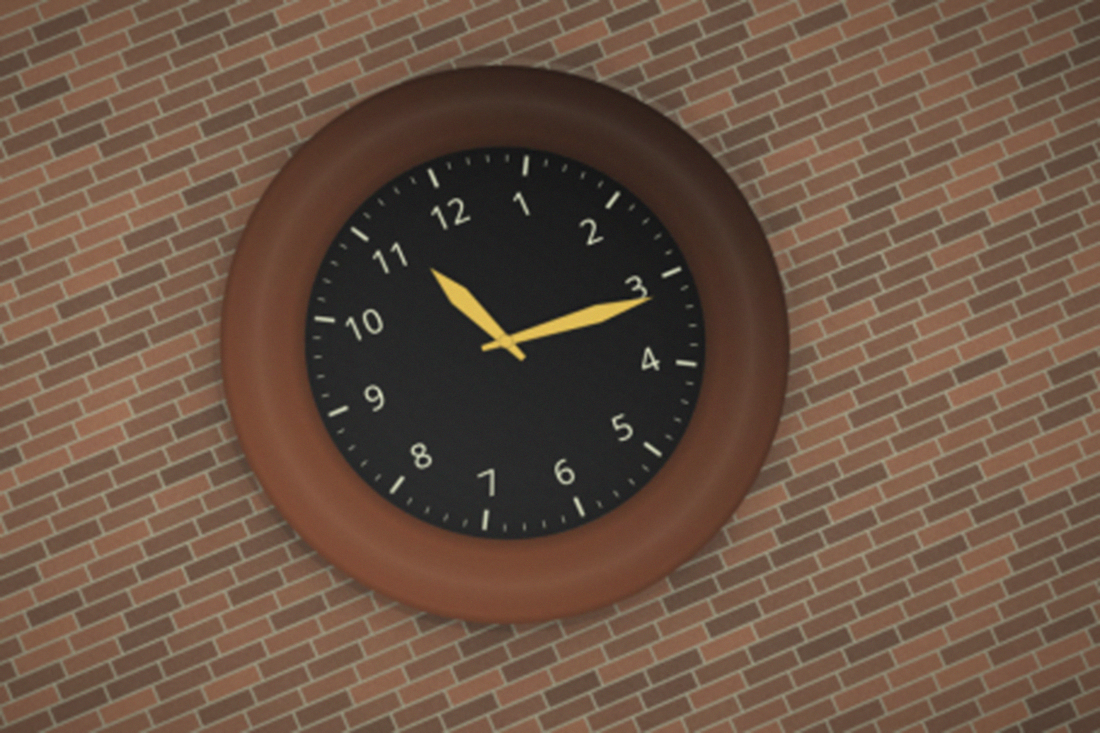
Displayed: **11:16**
